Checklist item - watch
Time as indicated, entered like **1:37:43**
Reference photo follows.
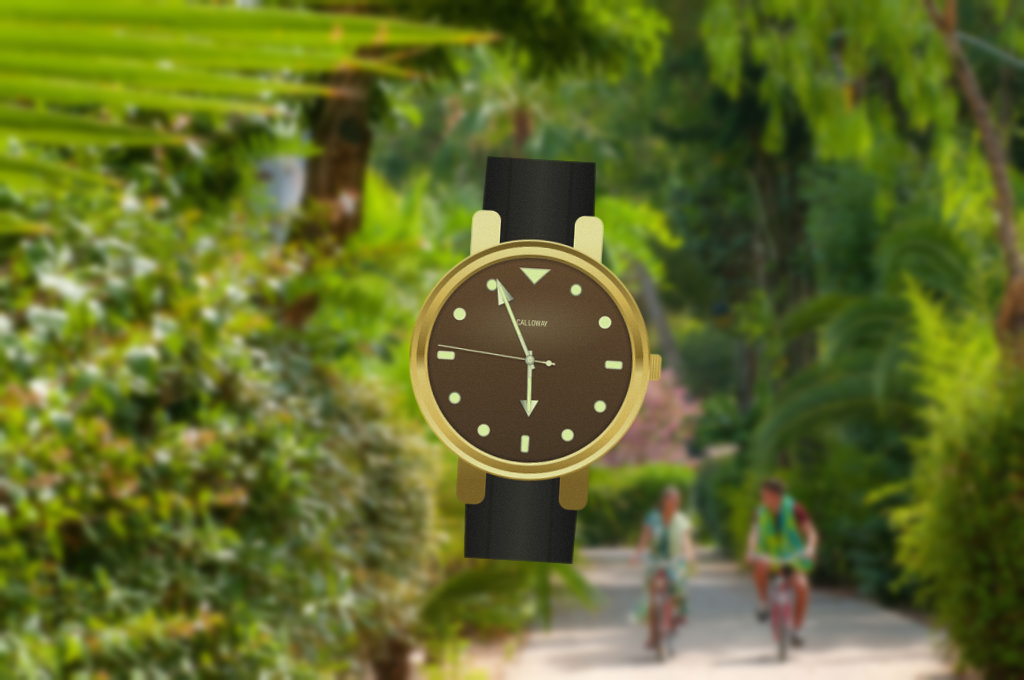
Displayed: **5:55:46**
